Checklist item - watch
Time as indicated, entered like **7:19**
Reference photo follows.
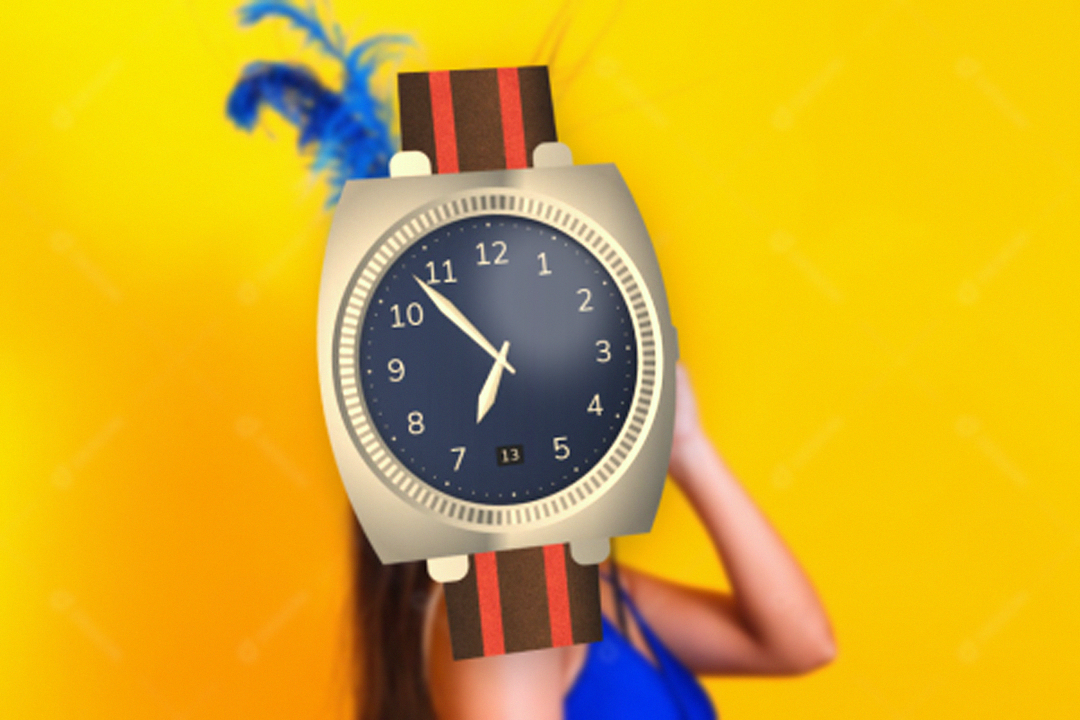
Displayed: **6:53**
